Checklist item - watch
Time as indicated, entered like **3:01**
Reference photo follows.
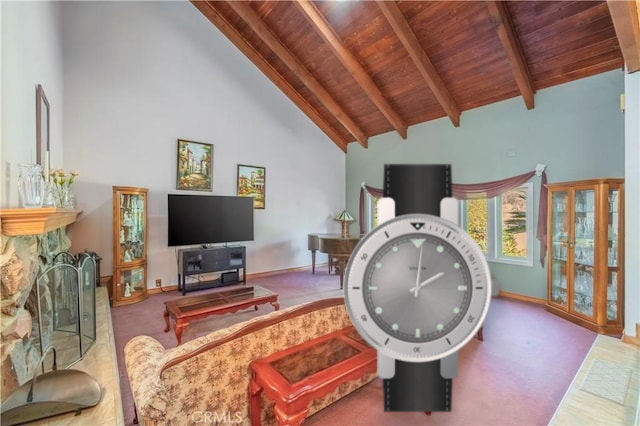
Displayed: **2:01**
